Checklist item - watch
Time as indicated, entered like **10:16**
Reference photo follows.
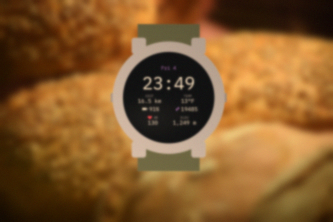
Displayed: **23:49**
